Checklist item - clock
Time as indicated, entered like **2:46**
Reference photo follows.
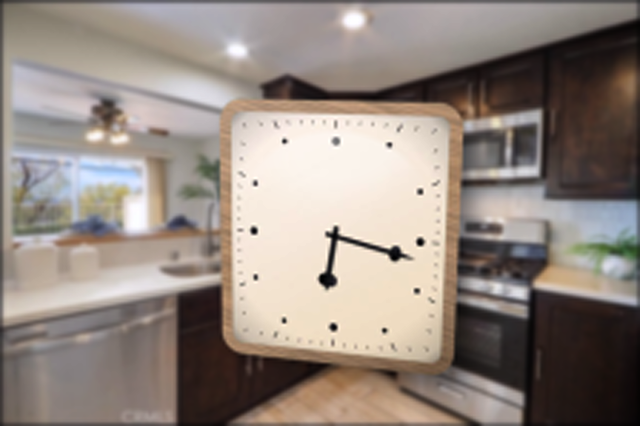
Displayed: **6:17**
